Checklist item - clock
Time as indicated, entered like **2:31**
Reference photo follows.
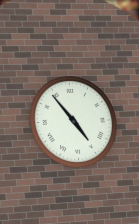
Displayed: **4:54**
